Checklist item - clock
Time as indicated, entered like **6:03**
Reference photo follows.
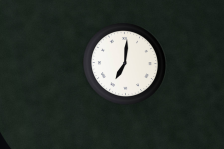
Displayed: **7:01**
